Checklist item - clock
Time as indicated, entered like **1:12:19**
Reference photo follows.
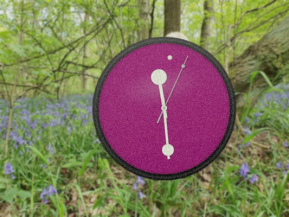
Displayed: **11:28:03**
